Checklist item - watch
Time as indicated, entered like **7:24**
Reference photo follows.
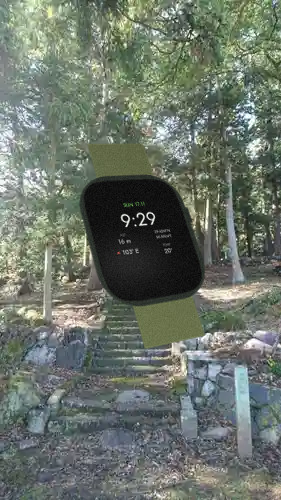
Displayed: **9:29**
